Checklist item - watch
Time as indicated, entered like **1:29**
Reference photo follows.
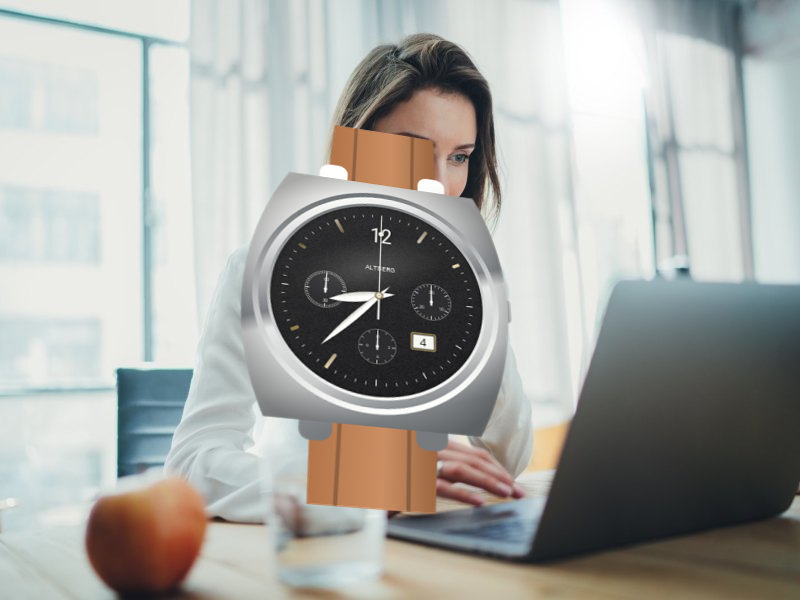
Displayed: **8:37**
